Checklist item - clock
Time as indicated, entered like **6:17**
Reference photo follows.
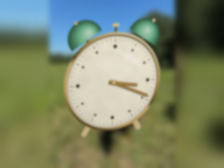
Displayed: **3:19**
